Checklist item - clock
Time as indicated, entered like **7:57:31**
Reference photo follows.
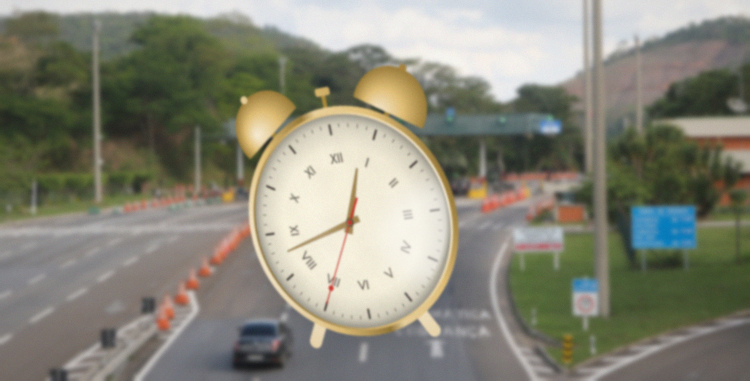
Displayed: **12:42:35**
